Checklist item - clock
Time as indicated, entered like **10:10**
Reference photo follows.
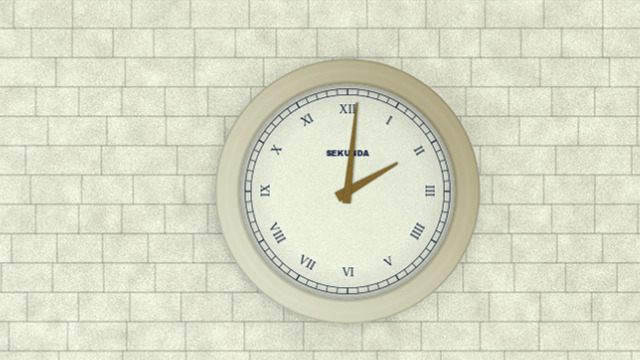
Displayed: **2:01**
